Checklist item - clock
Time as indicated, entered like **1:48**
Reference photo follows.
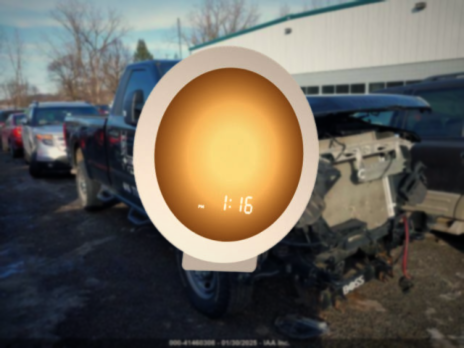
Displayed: **1:16**
